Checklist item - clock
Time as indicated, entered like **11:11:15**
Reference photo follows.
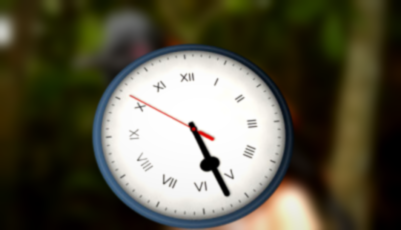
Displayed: **5:26:51**
